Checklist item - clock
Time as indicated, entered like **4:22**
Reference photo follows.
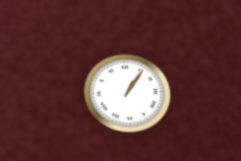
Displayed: **1:06**
